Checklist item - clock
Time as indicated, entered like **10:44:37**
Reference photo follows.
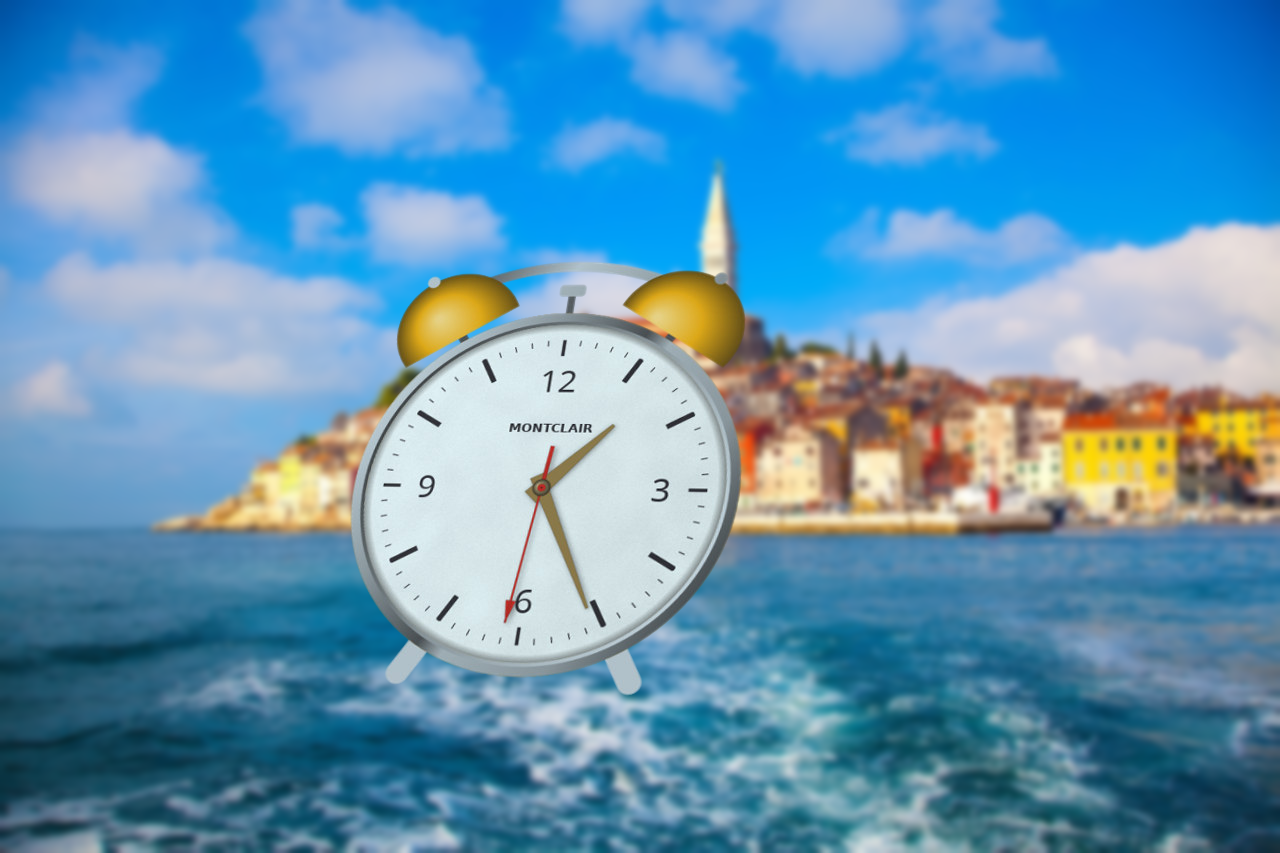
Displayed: **1:25:31**
